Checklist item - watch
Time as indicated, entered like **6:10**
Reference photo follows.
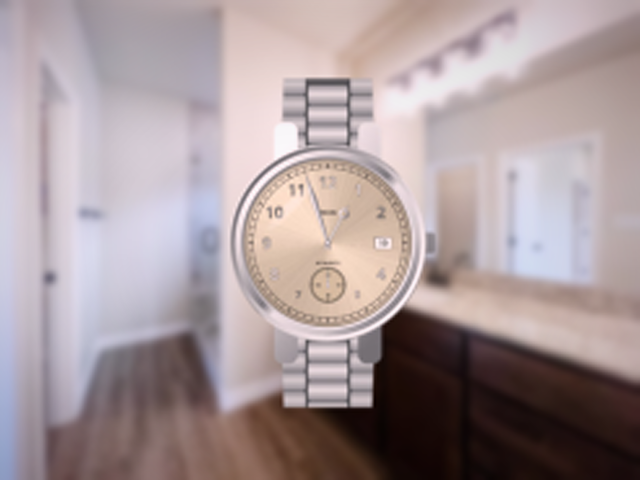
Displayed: **12:57**
